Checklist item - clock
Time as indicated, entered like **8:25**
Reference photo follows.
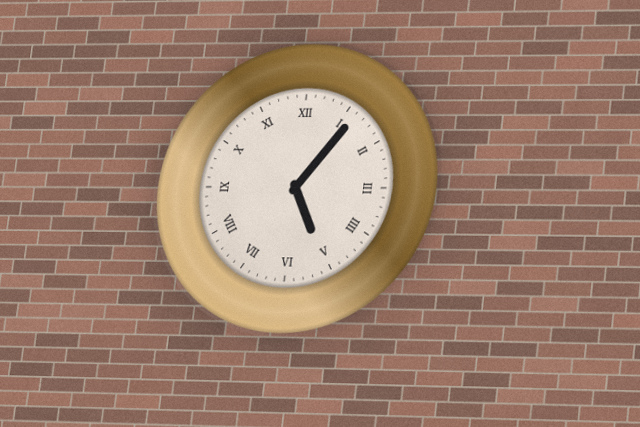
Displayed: **5:06**
